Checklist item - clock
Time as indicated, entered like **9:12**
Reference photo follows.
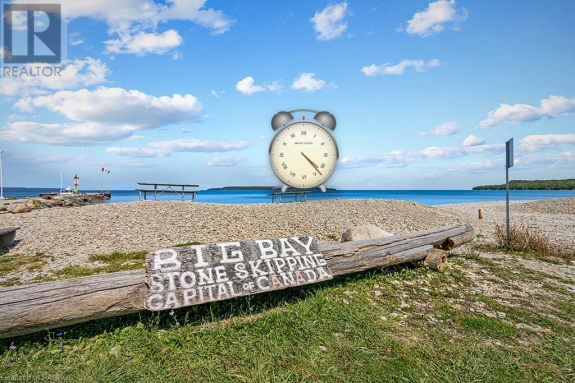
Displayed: **4:23**
